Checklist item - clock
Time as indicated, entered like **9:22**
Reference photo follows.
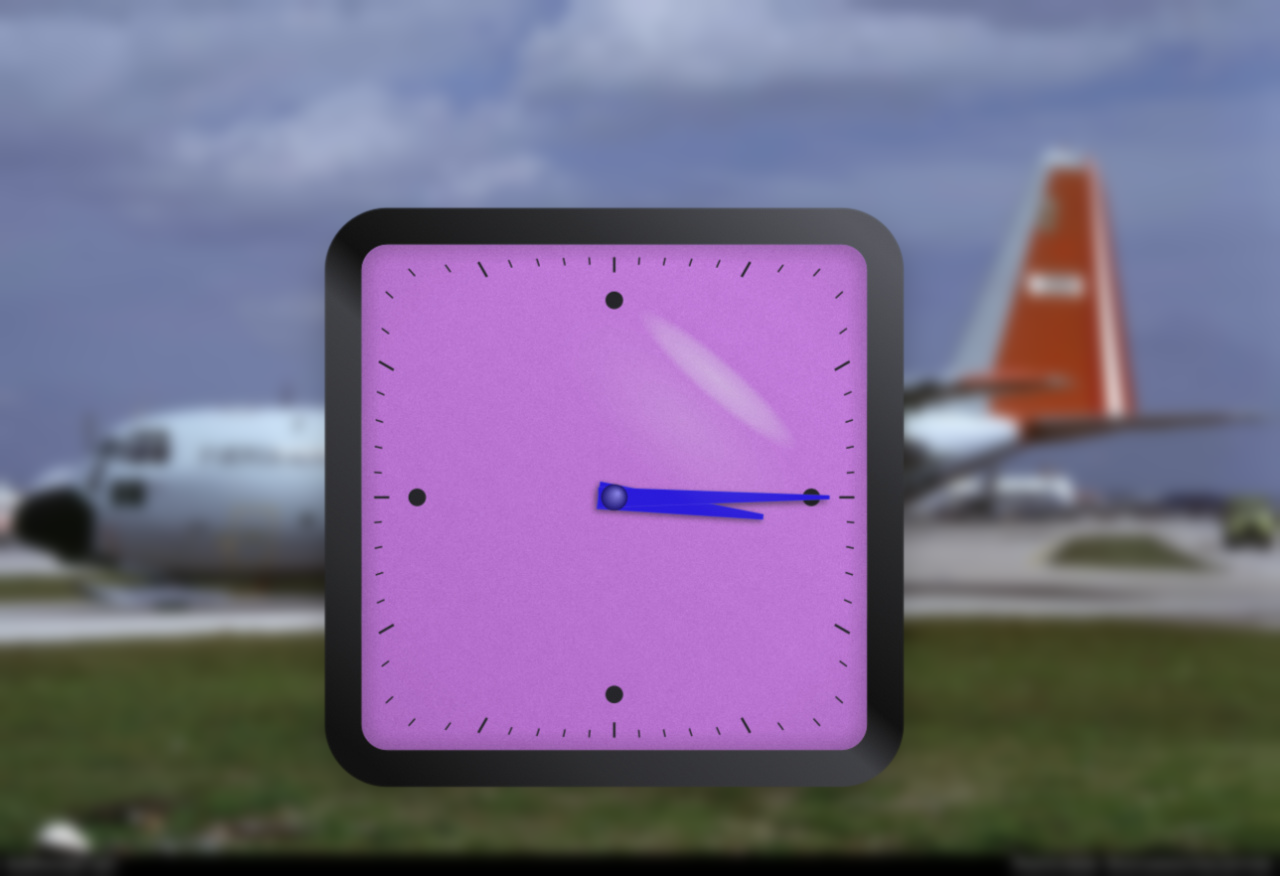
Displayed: **3:15**
